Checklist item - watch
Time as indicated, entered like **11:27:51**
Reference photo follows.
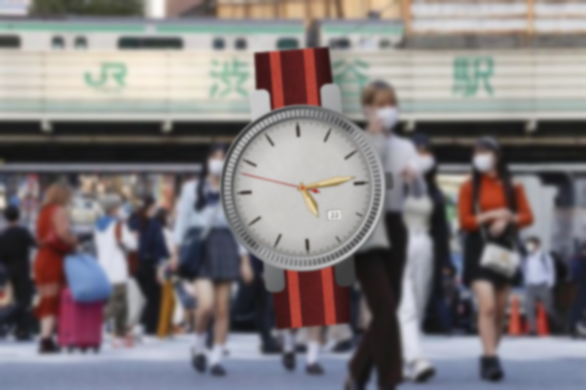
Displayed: **5:13:48**
